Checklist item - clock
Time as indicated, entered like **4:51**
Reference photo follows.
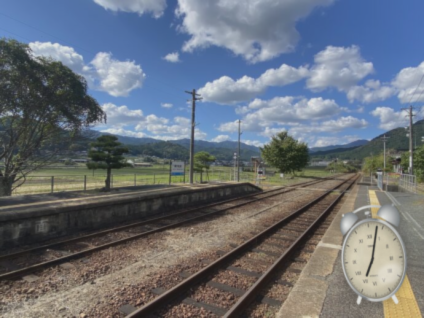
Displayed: **7:03**
